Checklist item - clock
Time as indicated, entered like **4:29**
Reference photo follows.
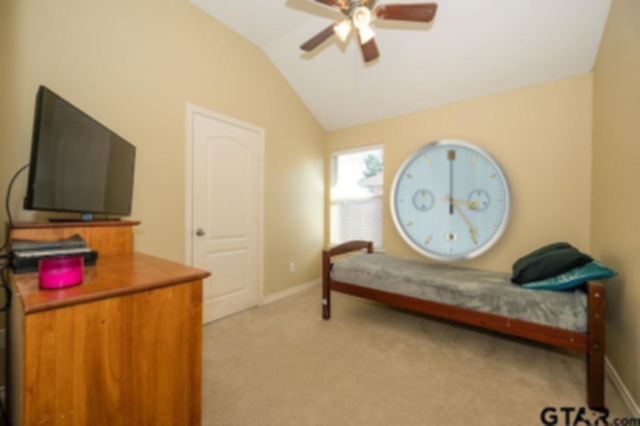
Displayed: **3:24**
